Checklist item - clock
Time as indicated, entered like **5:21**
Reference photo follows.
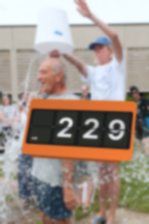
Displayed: **2:29**
